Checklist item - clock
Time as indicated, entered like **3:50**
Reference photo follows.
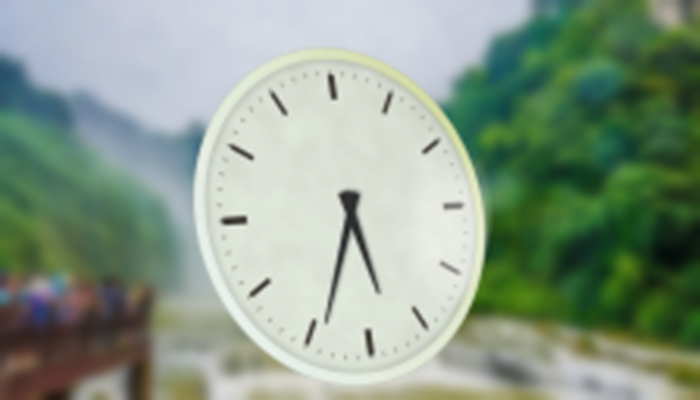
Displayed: **5:34**
